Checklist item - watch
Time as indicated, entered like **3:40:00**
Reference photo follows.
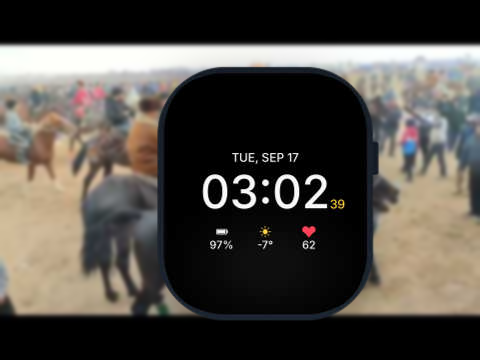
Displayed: **3:02:39**
